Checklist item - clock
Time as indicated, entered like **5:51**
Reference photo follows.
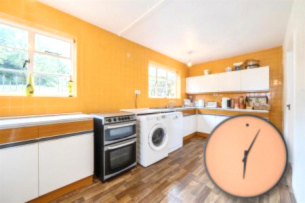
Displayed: **6:04**
